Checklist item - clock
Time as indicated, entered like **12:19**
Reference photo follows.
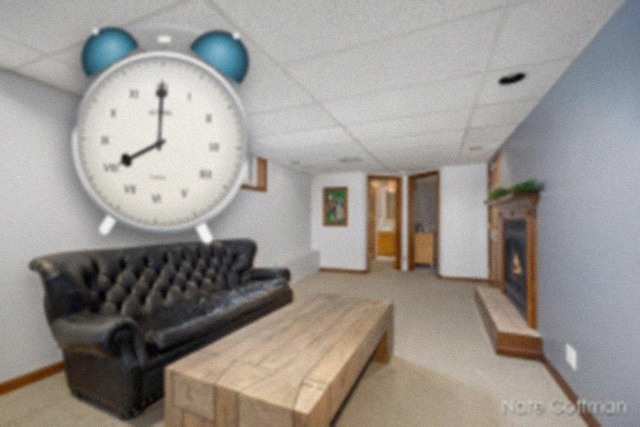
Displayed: **8:00**
